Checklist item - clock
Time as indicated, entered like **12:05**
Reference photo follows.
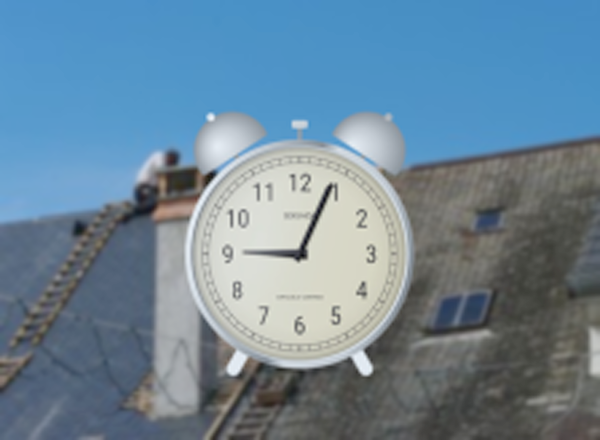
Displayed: **9:04**
